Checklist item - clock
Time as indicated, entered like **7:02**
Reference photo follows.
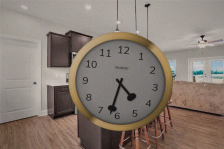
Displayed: **4:32**
